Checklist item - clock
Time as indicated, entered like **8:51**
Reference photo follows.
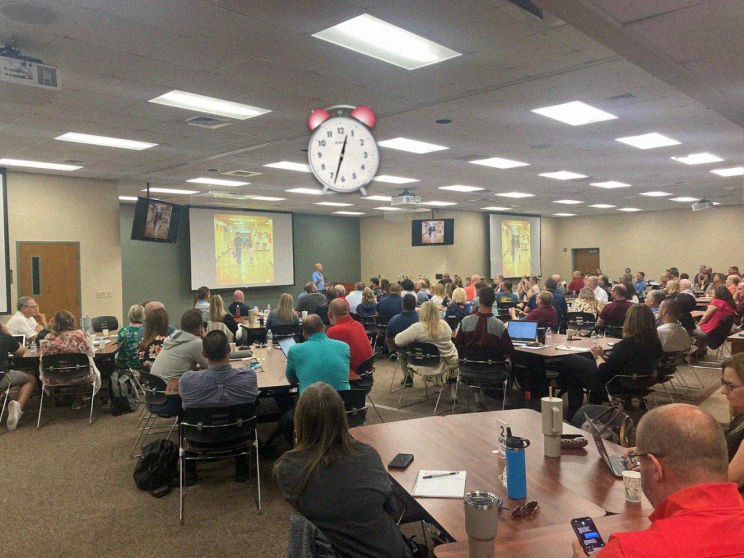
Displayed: **12:33**
